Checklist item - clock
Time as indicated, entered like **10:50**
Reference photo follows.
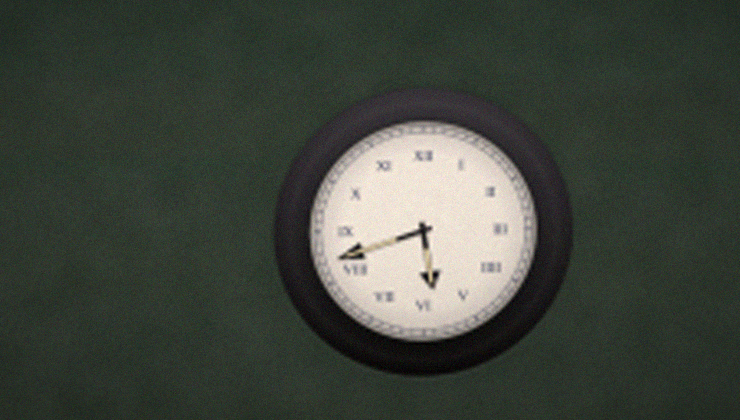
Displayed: **5:42**
